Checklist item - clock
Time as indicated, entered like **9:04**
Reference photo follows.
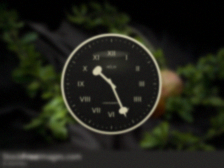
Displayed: **10:26**
